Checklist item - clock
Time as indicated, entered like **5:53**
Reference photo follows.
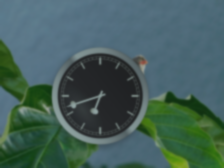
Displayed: **6:42**
